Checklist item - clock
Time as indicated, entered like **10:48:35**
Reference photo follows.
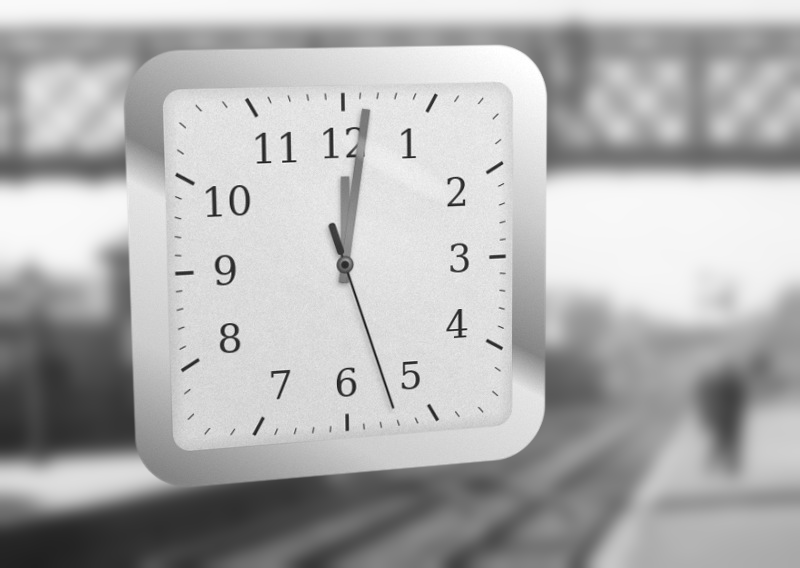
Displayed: **12:01:27**
